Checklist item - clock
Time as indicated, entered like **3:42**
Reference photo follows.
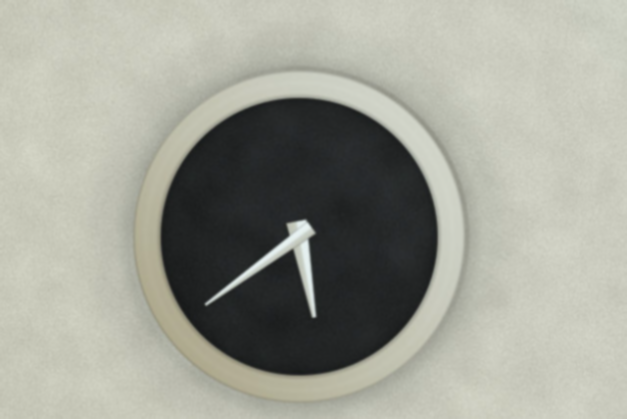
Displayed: **5:39**
